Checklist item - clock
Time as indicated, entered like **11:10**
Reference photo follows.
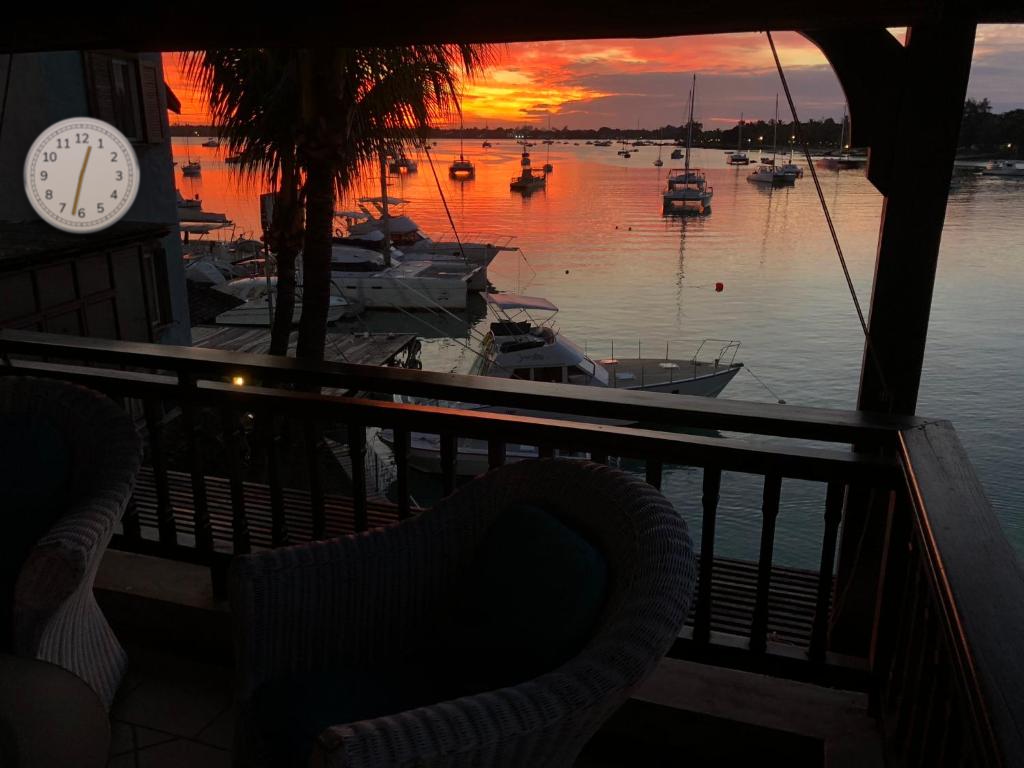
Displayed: **12:32**
